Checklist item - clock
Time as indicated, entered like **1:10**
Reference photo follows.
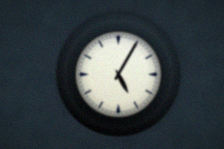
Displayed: **5:05**
